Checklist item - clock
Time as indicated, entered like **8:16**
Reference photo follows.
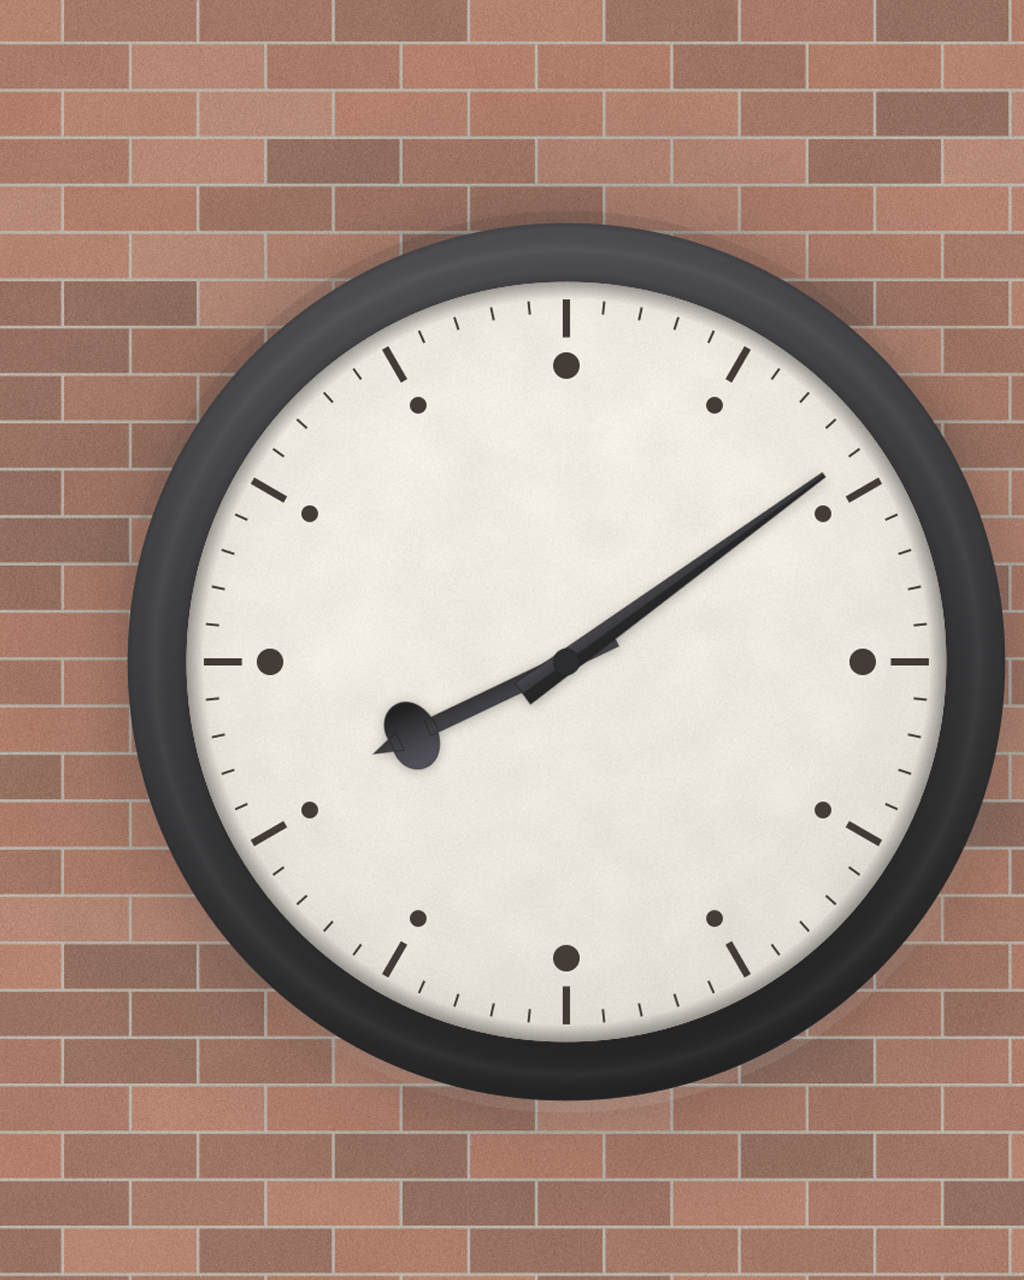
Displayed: **8:09**
